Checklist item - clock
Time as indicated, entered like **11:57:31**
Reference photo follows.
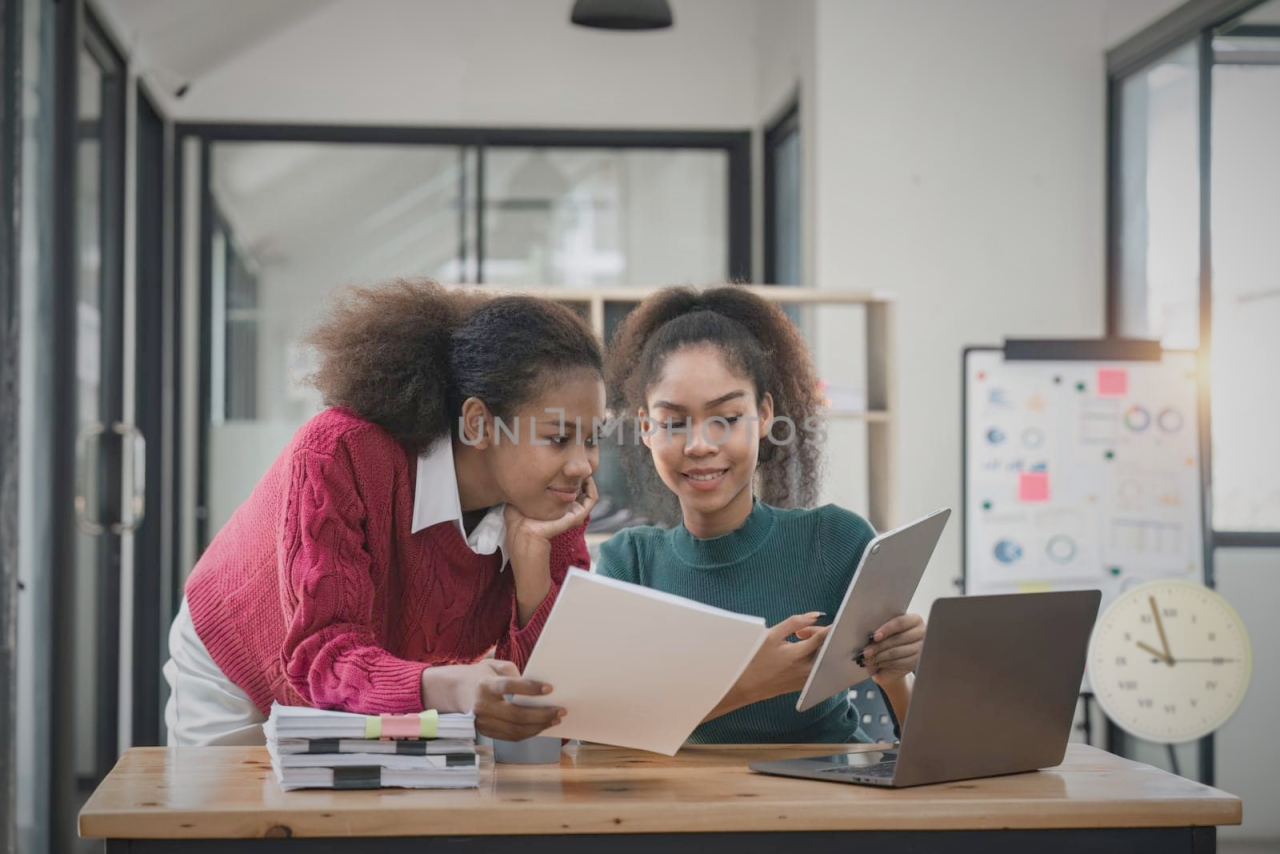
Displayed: **9:57:15**
